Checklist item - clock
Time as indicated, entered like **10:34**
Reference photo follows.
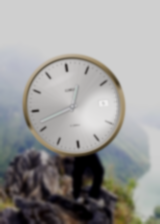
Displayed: **12:42**
